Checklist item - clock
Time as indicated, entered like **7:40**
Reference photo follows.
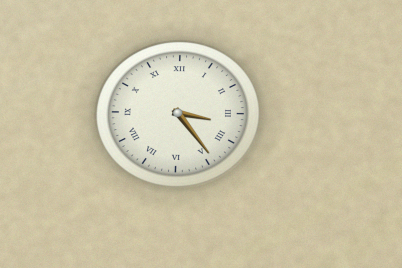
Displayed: **3:24**
